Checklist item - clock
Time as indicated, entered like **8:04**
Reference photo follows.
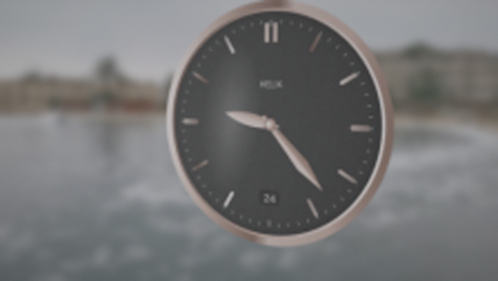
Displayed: **9:23**
